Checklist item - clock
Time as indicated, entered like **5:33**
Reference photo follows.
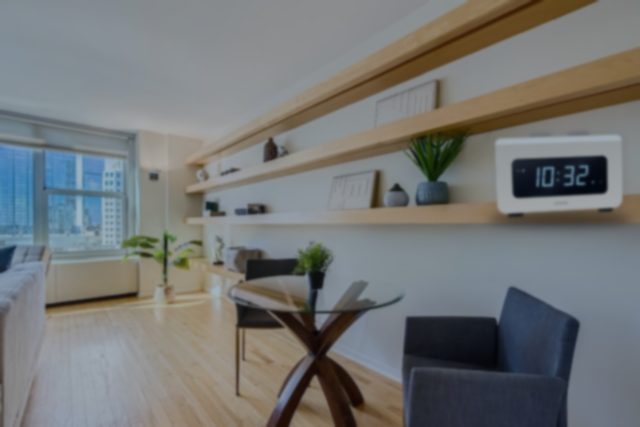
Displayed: **10:32**
